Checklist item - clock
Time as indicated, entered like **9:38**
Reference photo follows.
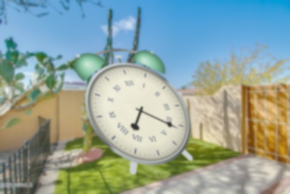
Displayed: **7:21**
